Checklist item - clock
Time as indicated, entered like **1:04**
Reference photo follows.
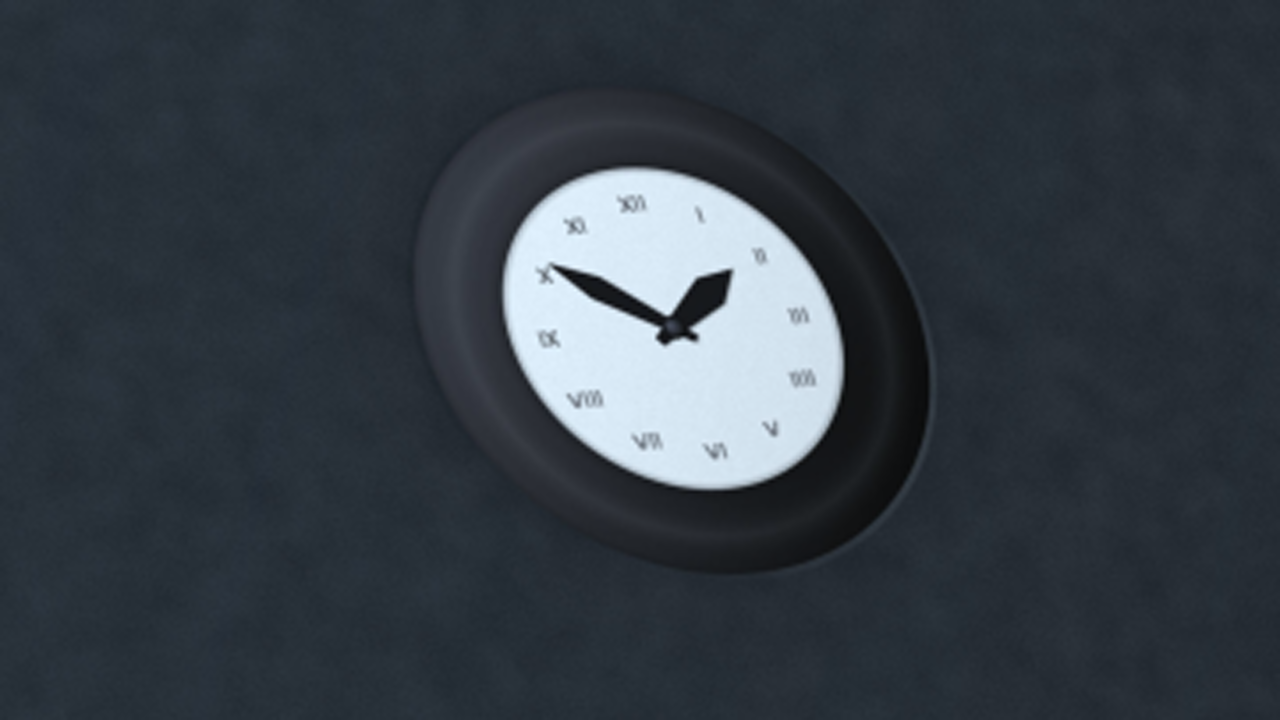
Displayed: **1:51**
